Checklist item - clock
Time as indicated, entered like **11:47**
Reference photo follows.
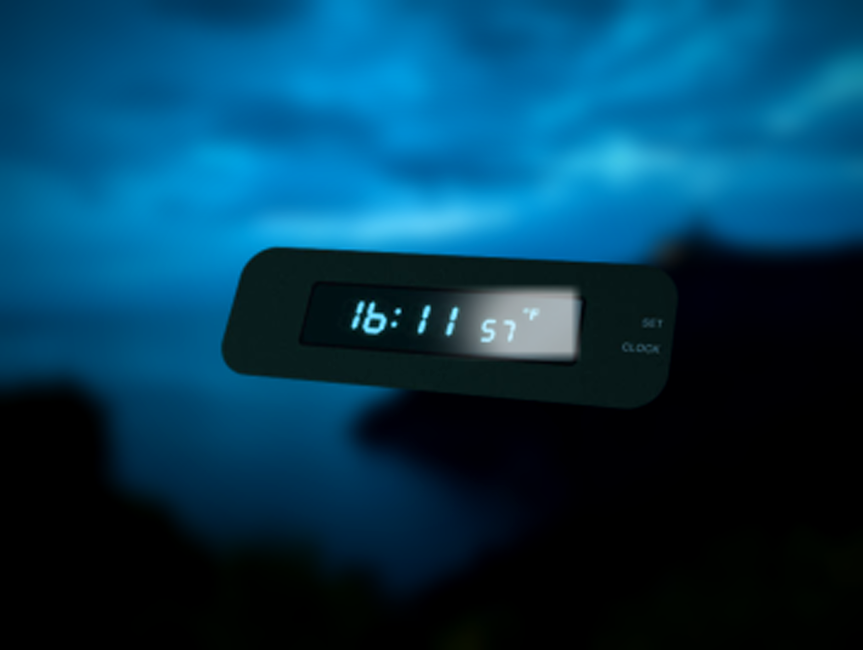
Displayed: **16:11**
